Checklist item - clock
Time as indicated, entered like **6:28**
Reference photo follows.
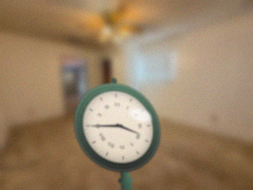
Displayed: **3:45**
